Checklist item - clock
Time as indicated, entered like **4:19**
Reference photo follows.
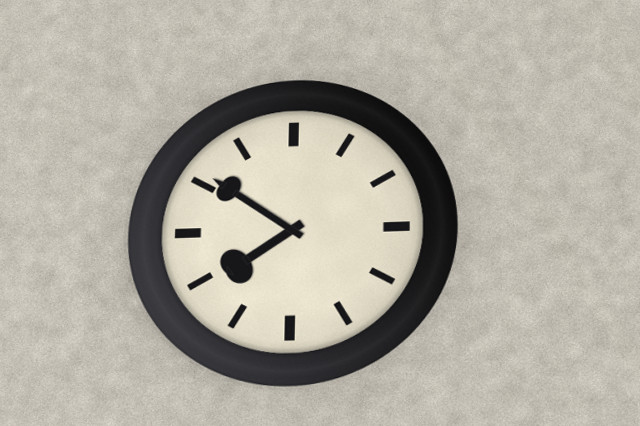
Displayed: **7:51**
